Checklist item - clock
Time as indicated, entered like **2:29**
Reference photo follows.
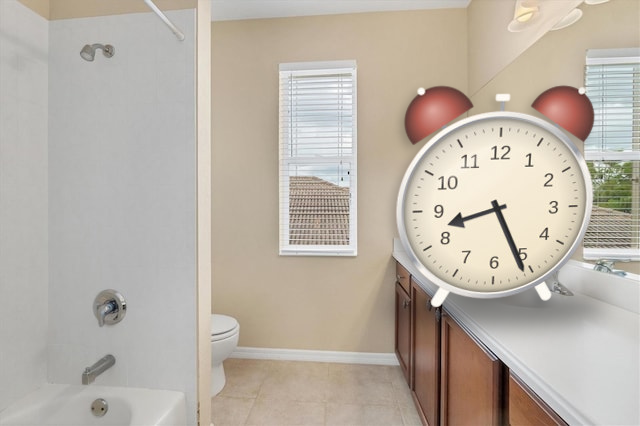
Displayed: **8:26**
